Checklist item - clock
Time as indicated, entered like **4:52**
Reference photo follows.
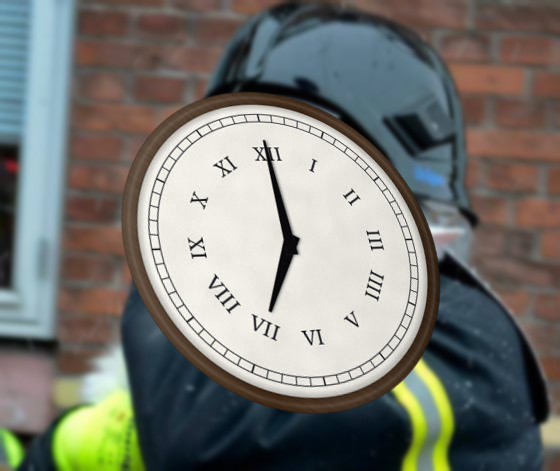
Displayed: **7:00**
